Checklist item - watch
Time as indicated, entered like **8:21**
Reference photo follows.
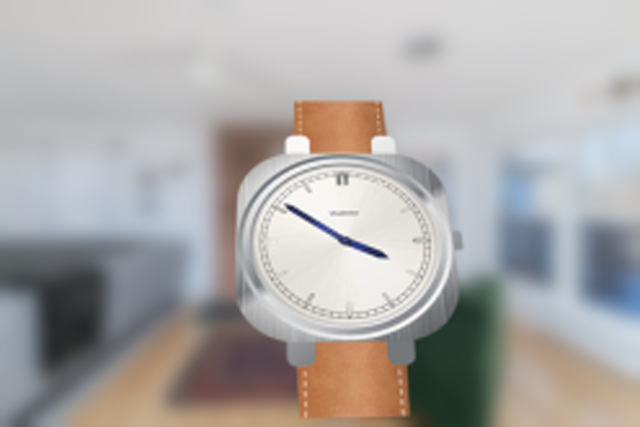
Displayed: **3:51**
